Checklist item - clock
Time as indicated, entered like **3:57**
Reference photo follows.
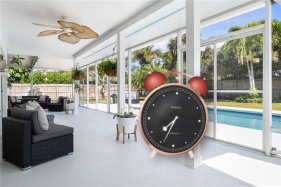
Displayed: **7:34**
